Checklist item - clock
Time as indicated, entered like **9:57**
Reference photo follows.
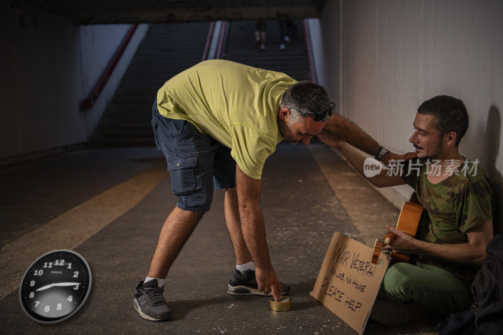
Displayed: **8:14**
